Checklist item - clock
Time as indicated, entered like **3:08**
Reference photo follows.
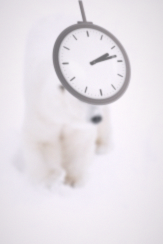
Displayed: **2:13**
